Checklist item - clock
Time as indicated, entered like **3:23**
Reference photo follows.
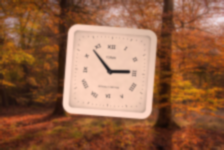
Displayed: **2:53**
